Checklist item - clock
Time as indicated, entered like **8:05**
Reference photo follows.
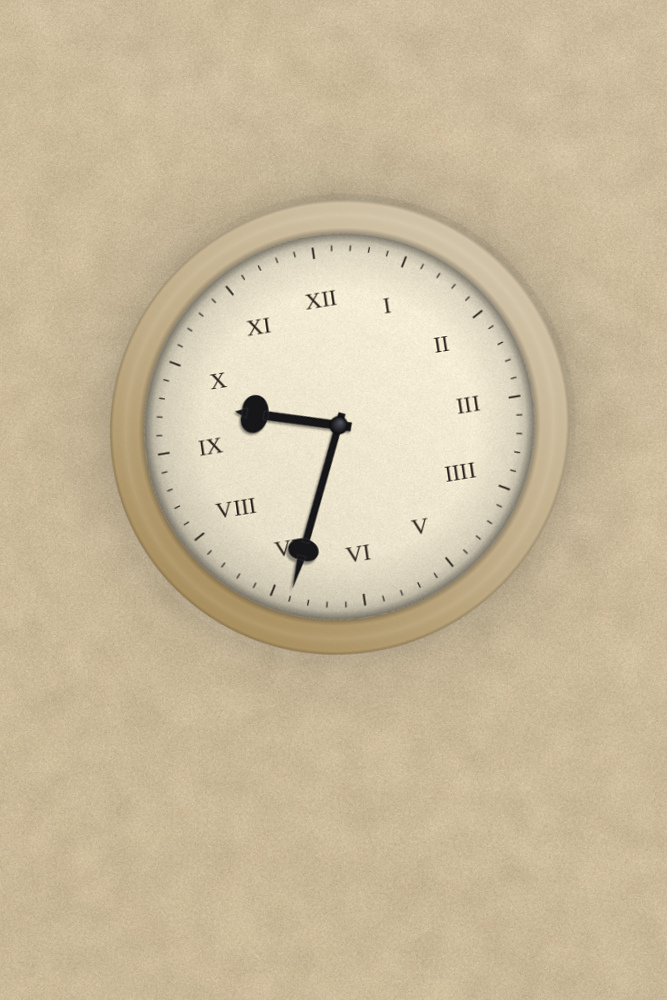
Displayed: **9:34**
